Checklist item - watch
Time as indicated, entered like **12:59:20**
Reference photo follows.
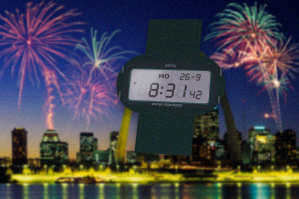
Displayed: **8:31:42**
